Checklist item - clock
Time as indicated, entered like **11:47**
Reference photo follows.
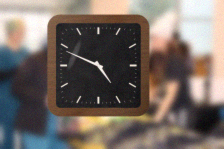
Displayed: **4:49**
